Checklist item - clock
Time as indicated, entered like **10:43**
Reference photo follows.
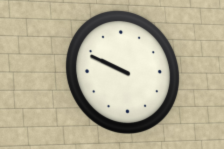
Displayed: **9:49**
